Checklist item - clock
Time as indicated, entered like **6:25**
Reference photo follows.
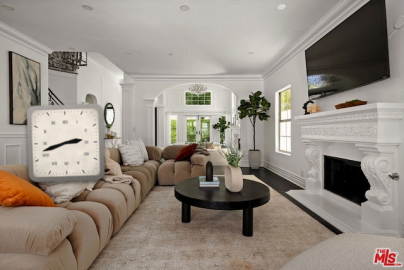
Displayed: **2:42**
